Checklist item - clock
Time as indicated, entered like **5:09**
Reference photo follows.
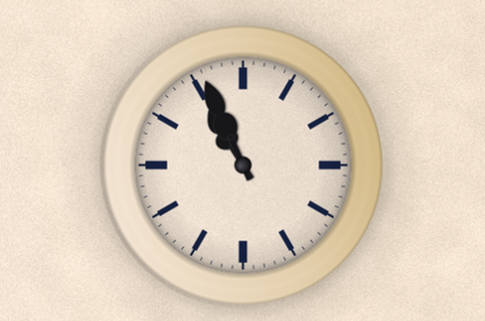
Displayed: **10:56**
